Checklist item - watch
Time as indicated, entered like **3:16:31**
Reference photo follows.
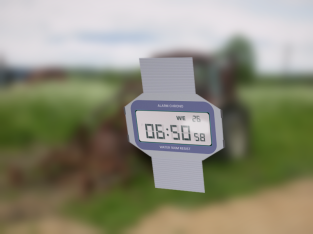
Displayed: **6:50:58**
